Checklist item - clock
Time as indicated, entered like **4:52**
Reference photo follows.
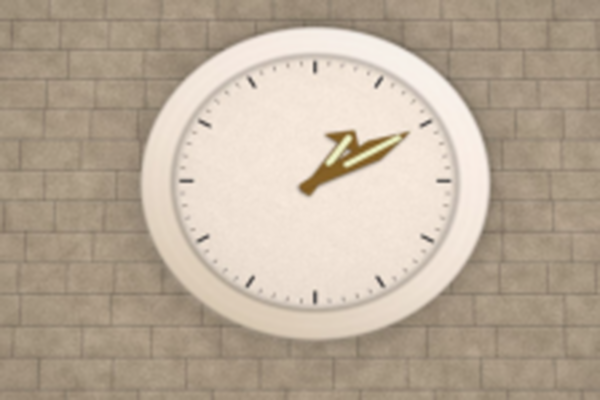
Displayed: **1:10**
